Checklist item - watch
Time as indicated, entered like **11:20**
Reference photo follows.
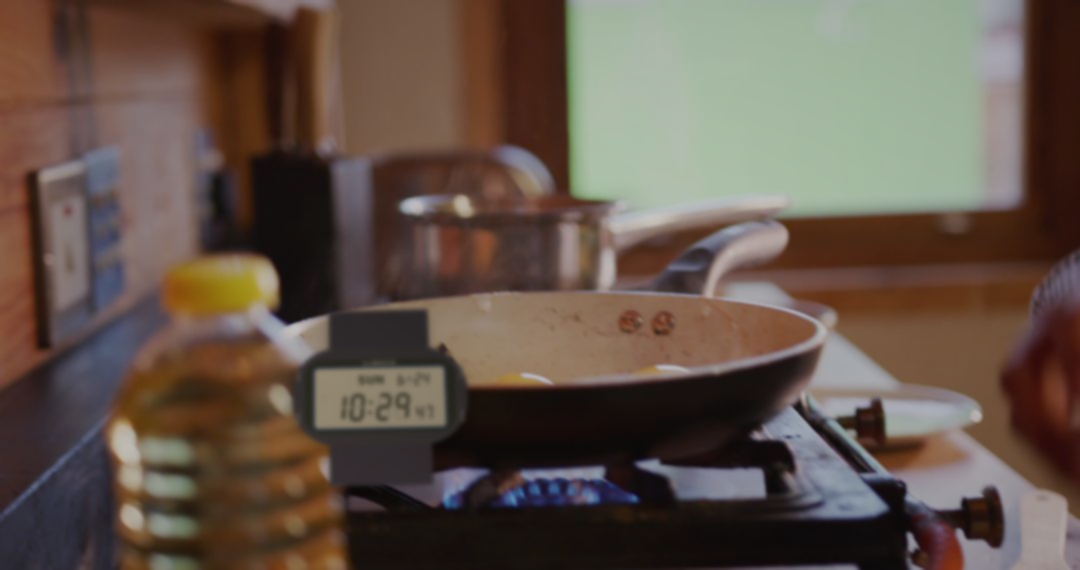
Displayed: **10:29**
